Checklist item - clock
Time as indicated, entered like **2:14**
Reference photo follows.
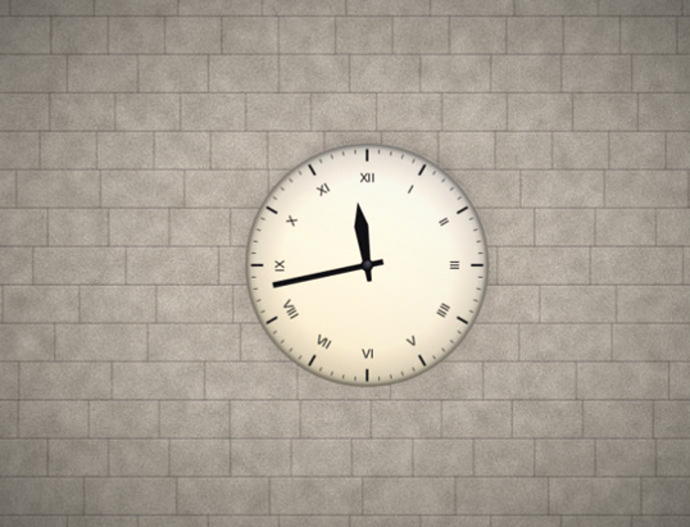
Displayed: **11:43**
